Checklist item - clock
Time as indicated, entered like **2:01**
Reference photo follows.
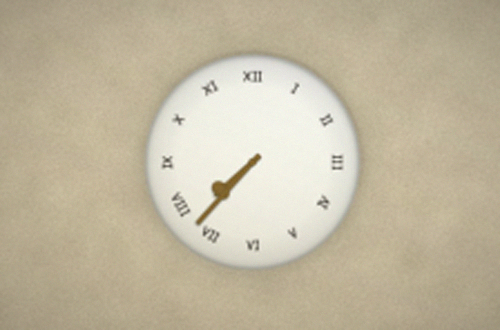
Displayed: **7:37**
